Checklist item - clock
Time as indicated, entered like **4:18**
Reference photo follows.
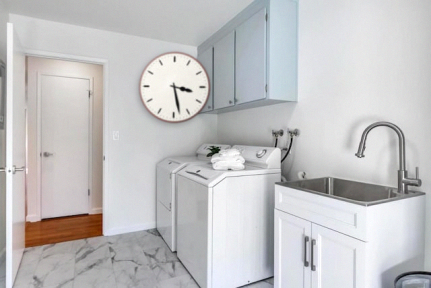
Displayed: **3:28**
